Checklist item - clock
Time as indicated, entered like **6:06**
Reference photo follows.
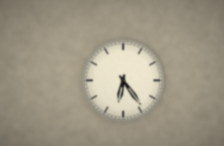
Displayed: **6:24**
